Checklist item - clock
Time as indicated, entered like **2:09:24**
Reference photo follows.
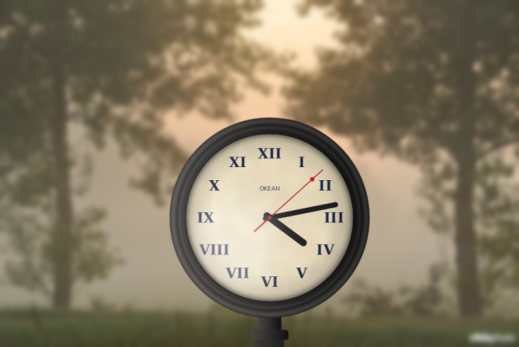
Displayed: **4:13:08**
